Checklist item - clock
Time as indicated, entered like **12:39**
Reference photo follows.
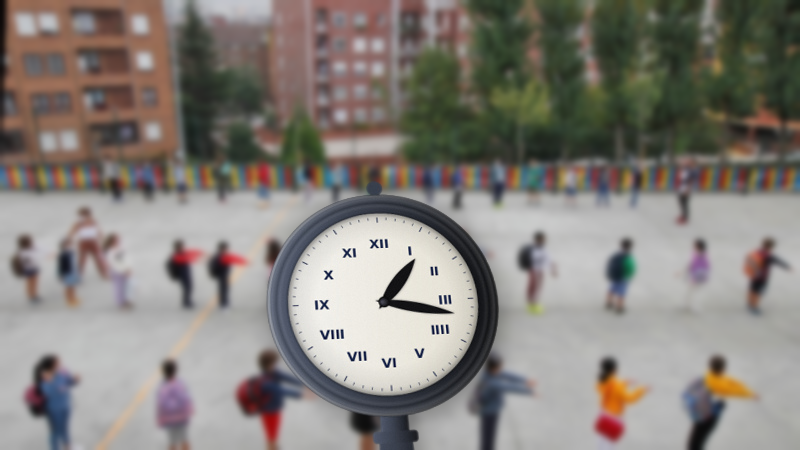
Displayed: **1:17**
